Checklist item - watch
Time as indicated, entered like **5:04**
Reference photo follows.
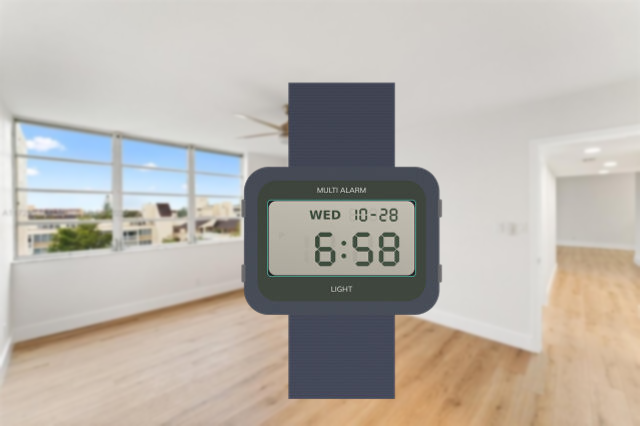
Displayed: **6:58**
